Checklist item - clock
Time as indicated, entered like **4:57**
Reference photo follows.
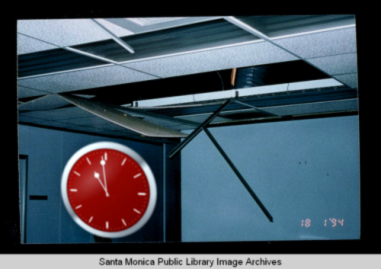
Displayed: **10:59**
